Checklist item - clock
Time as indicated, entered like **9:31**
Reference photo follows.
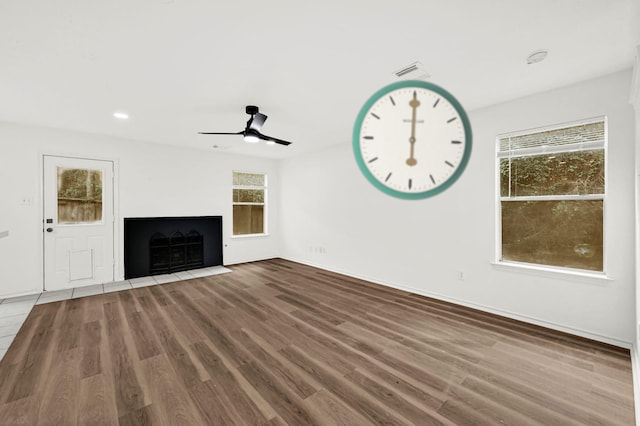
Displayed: **6:00**
